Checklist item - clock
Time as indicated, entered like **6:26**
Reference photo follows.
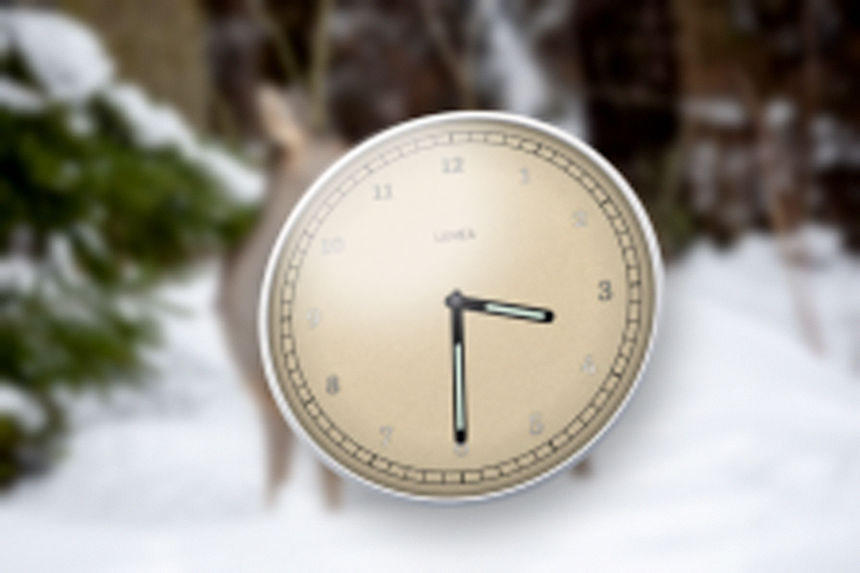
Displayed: **3:30**
